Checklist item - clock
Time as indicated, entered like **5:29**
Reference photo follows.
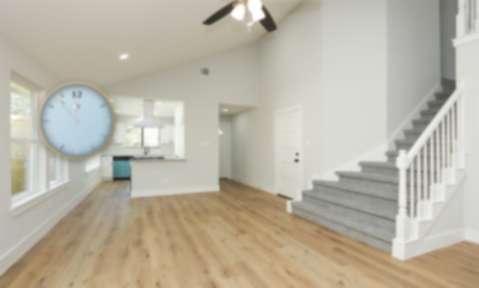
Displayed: **11:53**
